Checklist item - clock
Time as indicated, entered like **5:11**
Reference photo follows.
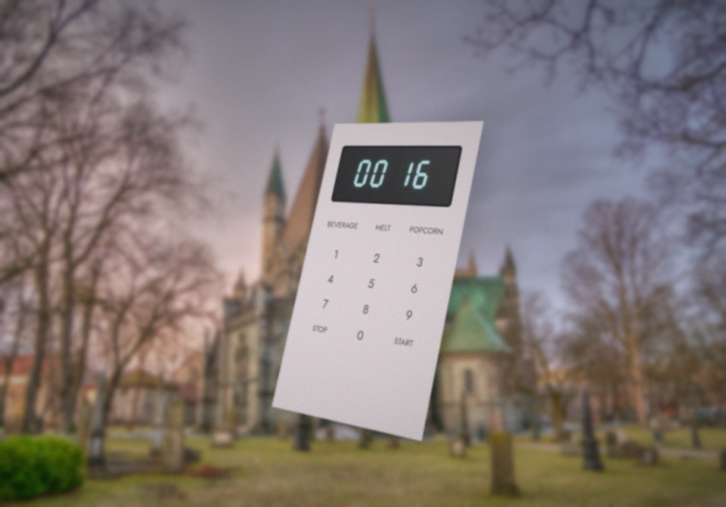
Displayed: **0:16**
